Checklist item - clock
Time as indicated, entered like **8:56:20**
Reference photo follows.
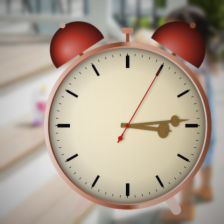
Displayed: **3:14:05**
